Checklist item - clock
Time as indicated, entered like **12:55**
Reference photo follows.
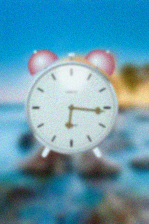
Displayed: **6:16**
